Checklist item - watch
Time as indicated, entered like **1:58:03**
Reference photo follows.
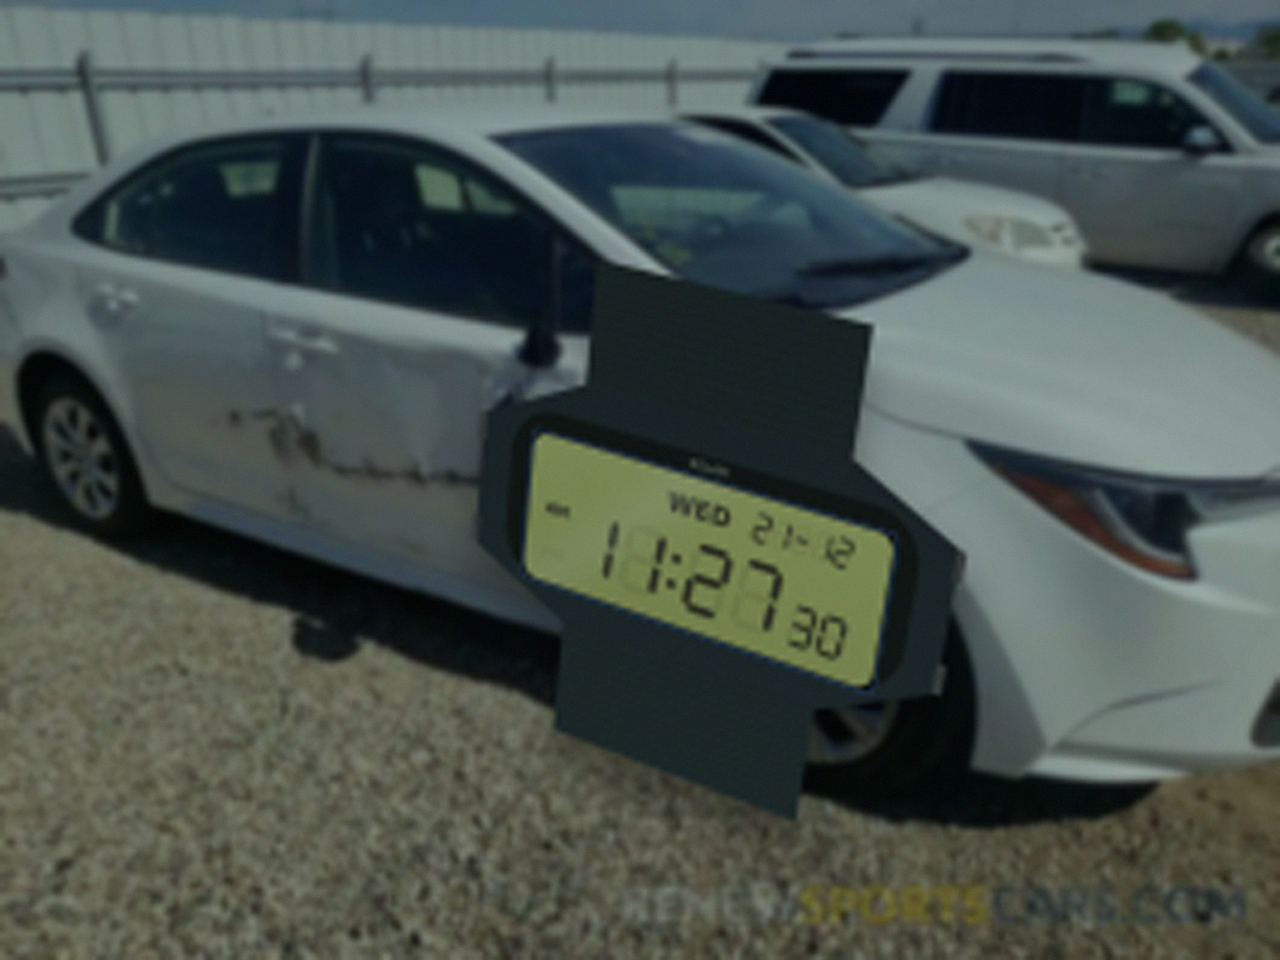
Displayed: **11:27:30**
